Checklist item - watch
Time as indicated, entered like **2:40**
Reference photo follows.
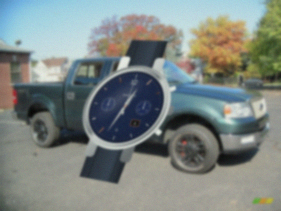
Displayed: **12:33**
